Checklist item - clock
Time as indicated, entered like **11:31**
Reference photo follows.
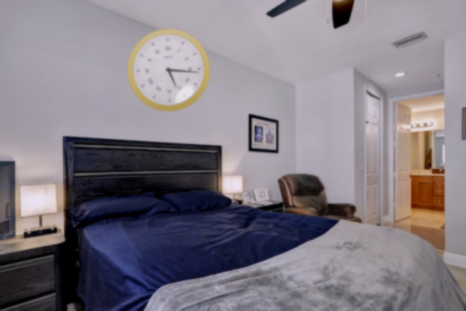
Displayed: **5:16**
